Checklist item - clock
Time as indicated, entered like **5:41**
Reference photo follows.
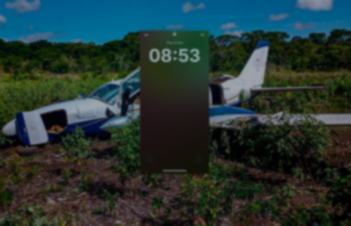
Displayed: **8:53**
